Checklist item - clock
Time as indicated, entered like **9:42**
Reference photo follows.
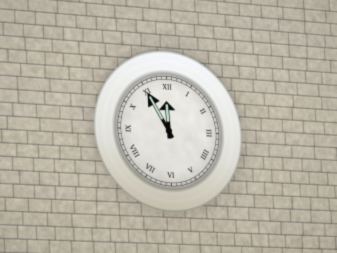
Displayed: **11:55**
